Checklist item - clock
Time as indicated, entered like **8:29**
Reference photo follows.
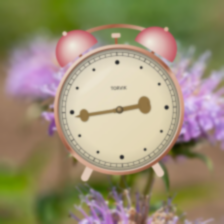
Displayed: **2:44**
